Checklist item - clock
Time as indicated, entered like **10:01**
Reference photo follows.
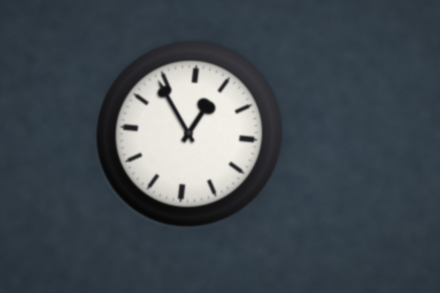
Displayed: **12:54**
